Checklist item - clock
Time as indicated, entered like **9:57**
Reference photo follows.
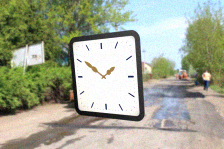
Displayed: **1:51**
